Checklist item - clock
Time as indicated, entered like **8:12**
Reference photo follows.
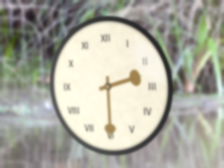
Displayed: **2:30**
